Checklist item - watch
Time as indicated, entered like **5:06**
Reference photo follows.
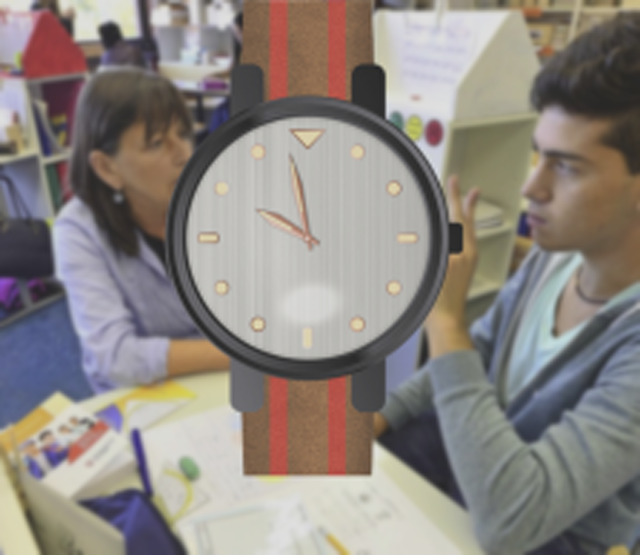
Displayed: **9:58**
